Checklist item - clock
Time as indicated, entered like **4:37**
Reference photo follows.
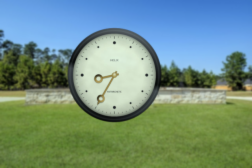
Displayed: **8:35**
